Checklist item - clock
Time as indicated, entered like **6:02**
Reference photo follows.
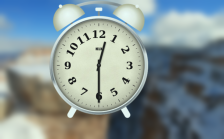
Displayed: **12:30**
